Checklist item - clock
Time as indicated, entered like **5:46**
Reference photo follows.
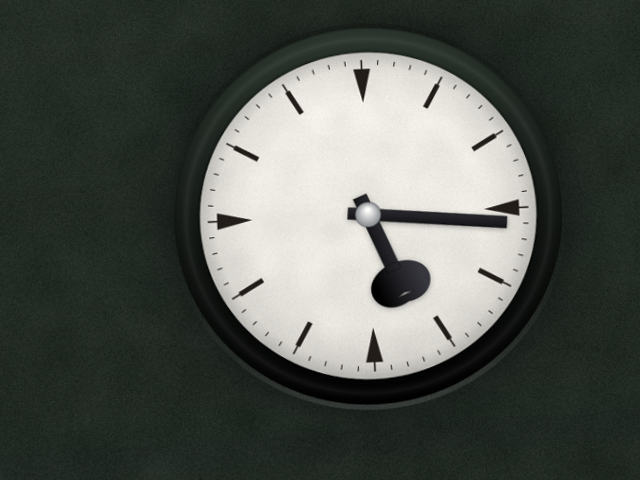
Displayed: **5:16**
